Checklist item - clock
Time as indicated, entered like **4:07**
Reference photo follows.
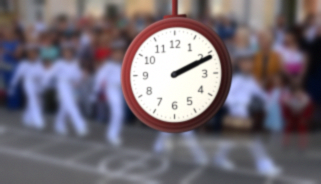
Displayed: **2:11**
